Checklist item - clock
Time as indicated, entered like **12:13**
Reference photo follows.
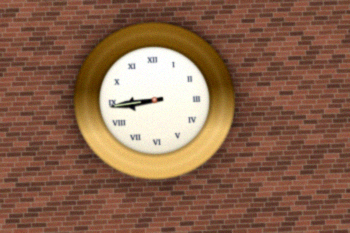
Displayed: **8:44**
